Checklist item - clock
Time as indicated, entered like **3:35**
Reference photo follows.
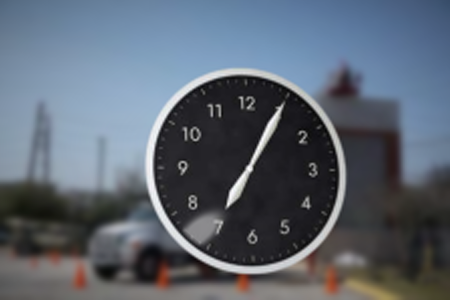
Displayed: **7:05**
